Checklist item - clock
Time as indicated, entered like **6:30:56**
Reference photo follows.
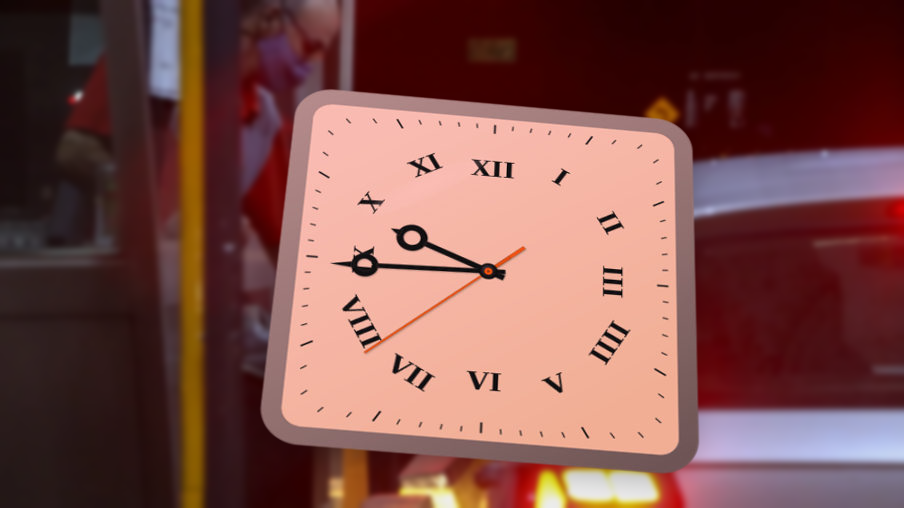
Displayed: **9:44:38**
